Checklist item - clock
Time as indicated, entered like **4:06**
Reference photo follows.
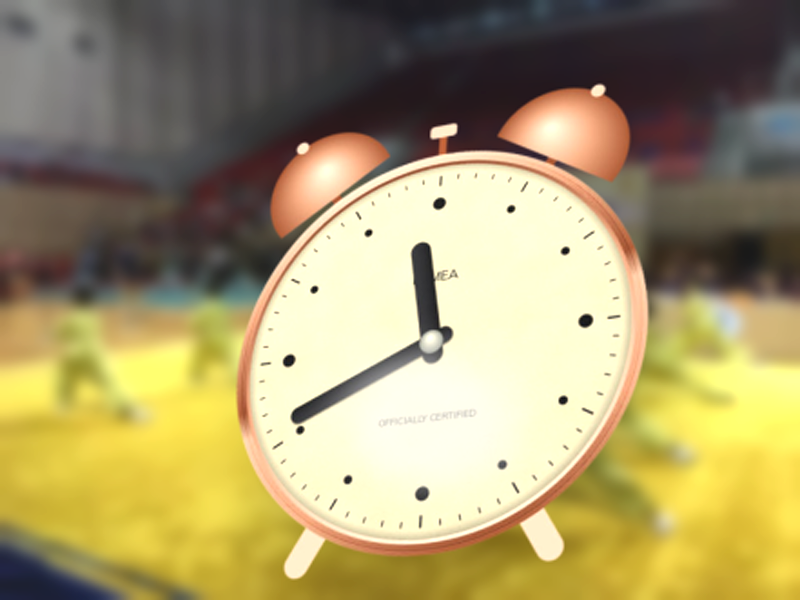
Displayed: **11:41**
